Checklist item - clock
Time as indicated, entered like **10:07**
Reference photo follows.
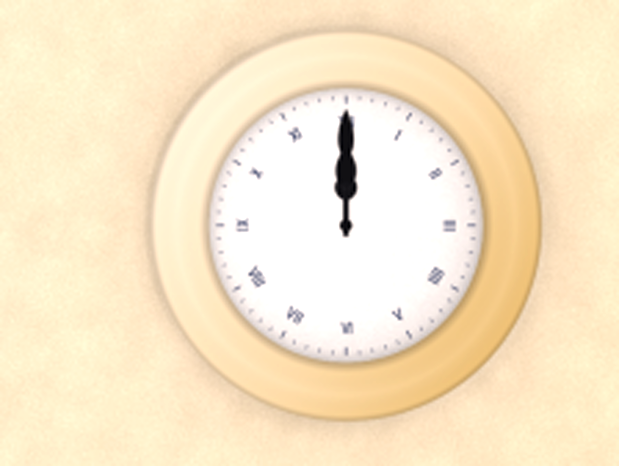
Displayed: **12:00**
